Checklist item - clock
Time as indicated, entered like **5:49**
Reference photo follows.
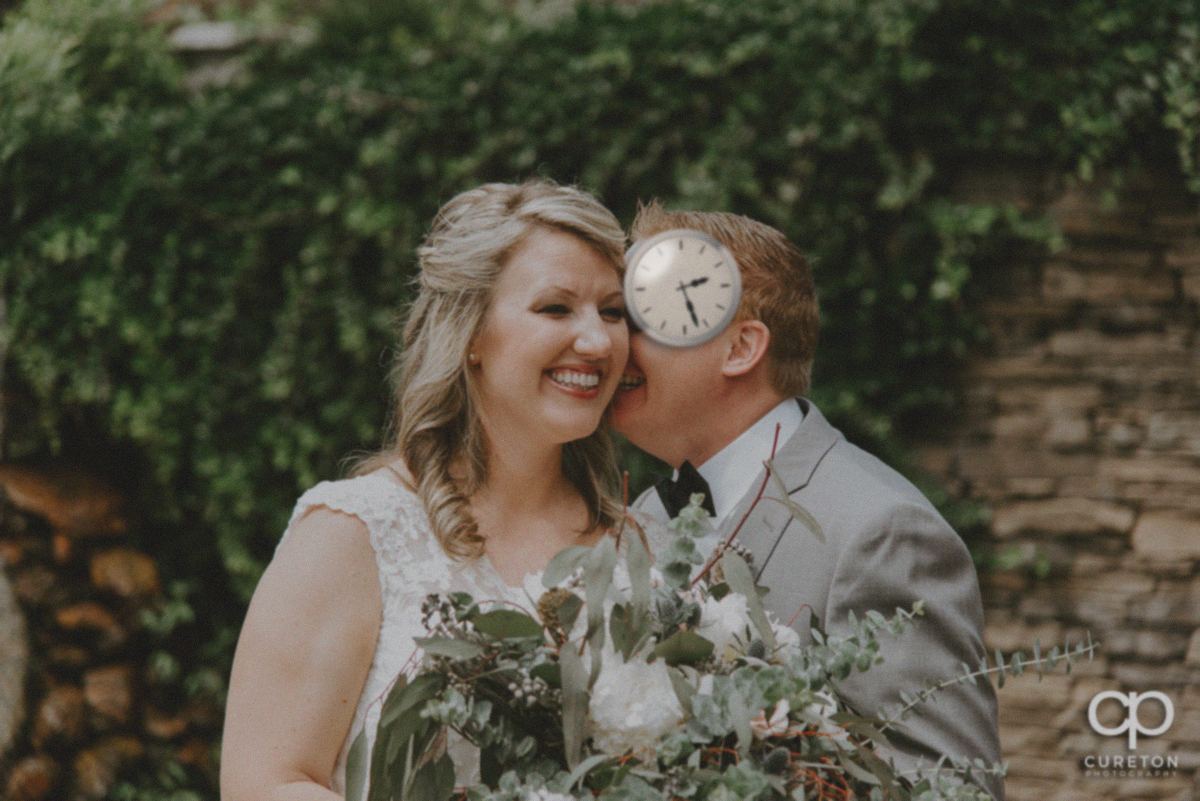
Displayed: **2:27**
